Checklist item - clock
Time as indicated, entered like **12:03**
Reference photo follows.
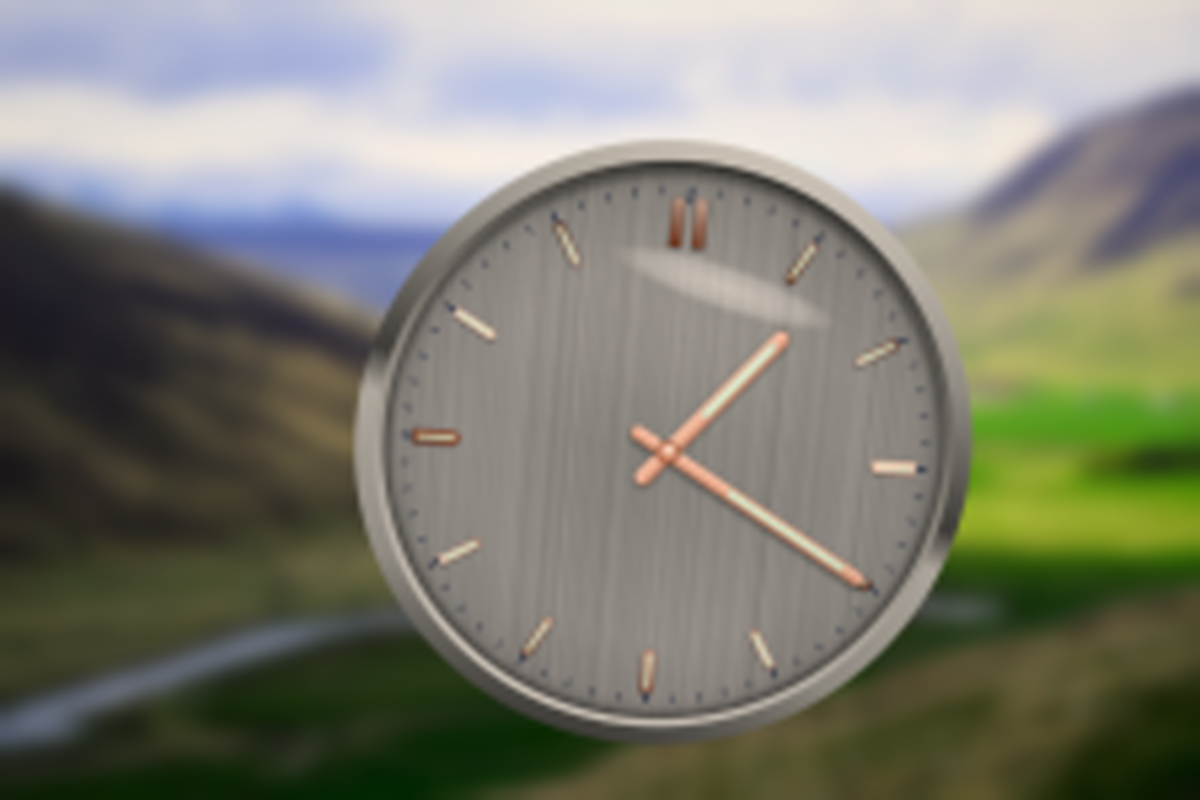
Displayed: **1:20**
